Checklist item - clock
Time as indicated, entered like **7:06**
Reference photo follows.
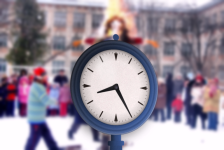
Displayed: **8:25**
